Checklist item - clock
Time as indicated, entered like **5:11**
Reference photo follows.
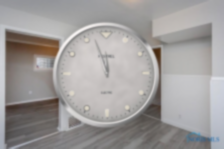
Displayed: **11:57**
